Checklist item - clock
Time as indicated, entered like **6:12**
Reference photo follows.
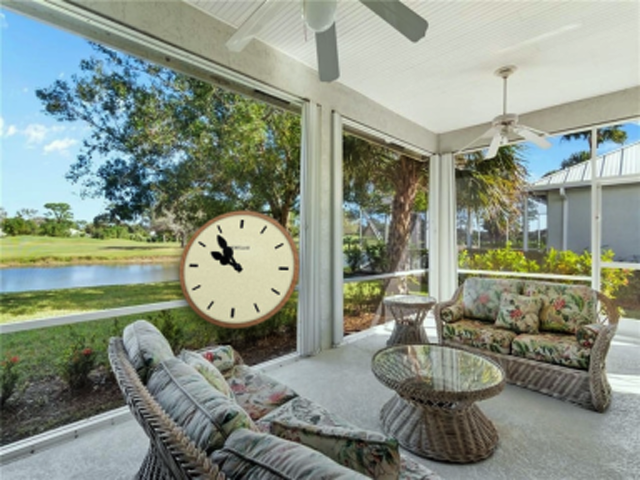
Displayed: **9:54**
